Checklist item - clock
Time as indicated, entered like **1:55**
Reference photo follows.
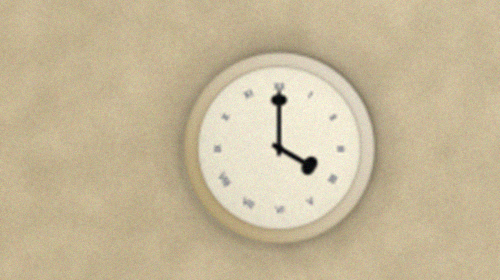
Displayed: **4:00**
